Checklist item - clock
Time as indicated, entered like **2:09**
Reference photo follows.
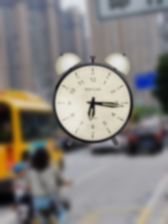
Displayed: **6:16**
